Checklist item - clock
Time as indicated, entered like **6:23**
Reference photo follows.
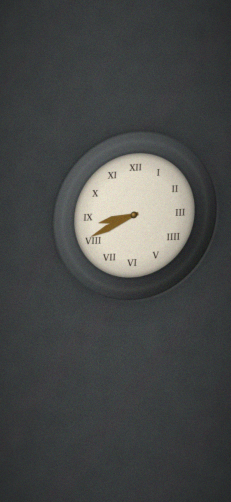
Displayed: **8:41**
